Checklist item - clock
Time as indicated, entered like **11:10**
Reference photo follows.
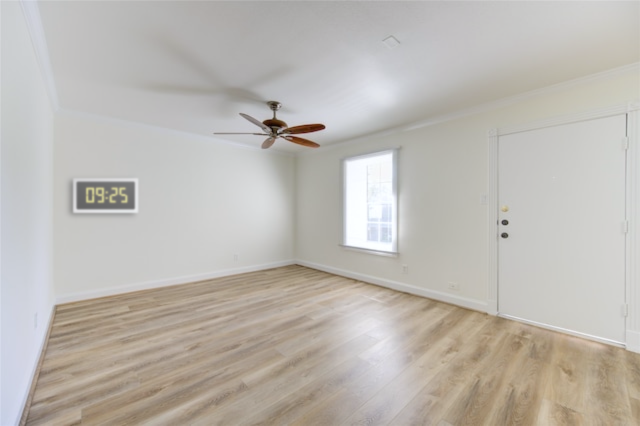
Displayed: **9:25**
